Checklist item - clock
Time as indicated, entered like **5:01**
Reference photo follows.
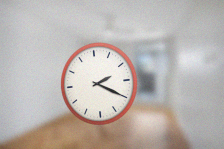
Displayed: **2:20**
